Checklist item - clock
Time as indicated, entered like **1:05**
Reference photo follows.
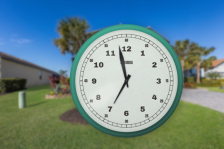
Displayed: **6:58**
